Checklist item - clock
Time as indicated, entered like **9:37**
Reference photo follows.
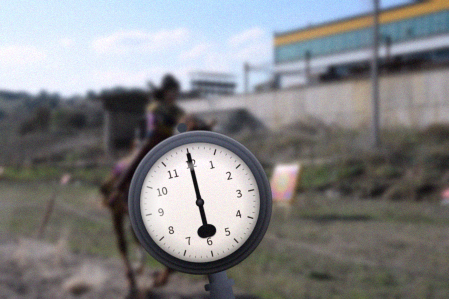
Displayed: **6:00**
